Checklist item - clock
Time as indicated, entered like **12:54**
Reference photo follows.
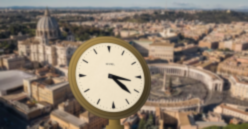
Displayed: **3:22**
